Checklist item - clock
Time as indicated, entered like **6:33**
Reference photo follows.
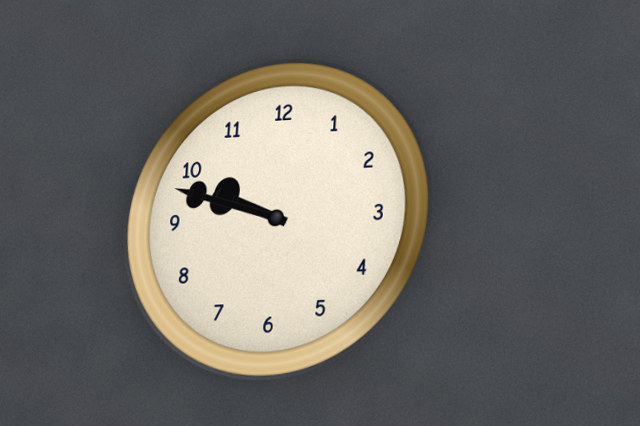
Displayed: **9:48**
